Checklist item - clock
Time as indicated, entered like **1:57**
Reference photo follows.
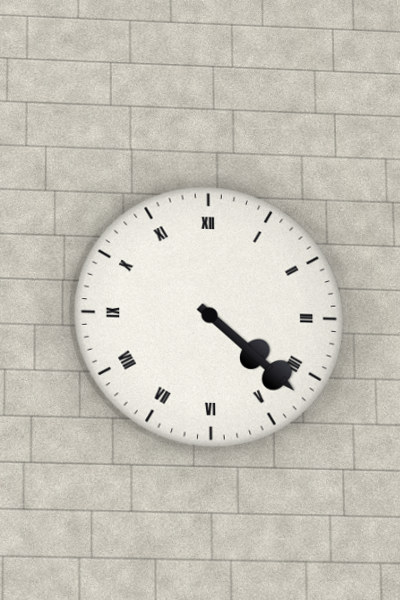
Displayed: **4:22**
